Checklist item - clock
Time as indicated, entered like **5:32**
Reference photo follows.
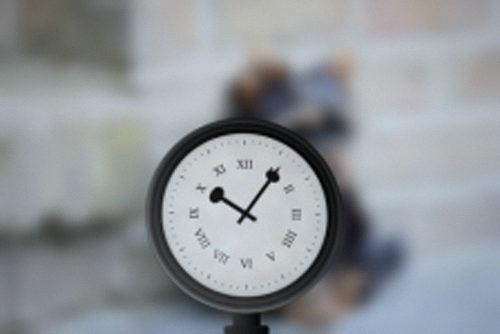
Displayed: **10:06**
